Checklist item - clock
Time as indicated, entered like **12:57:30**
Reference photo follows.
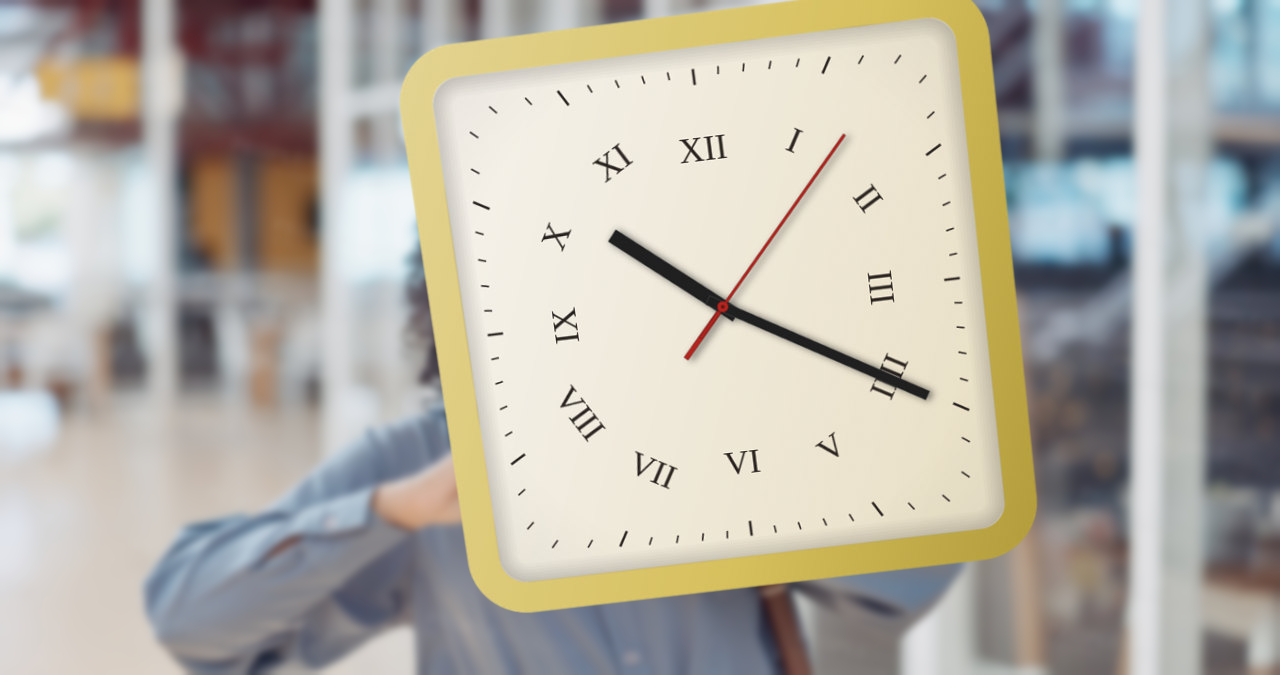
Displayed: **10:20:07**
